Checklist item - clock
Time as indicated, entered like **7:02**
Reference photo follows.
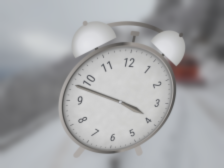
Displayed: **3:48**
